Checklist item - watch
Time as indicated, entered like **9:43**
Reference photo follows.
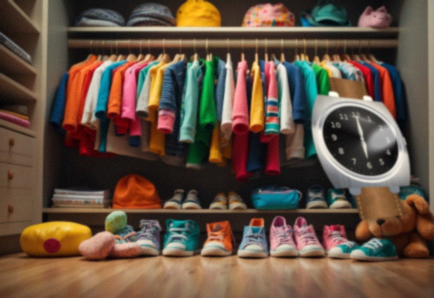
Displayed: **6:00**
